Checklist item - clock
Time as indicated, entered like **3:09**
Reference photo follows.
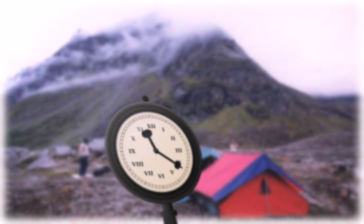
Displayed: **11:21**
